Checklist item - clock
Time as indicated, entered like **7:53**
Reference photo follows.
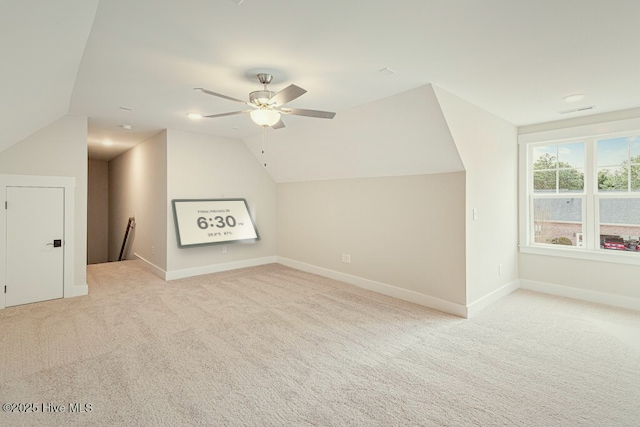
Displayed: **6:30**
